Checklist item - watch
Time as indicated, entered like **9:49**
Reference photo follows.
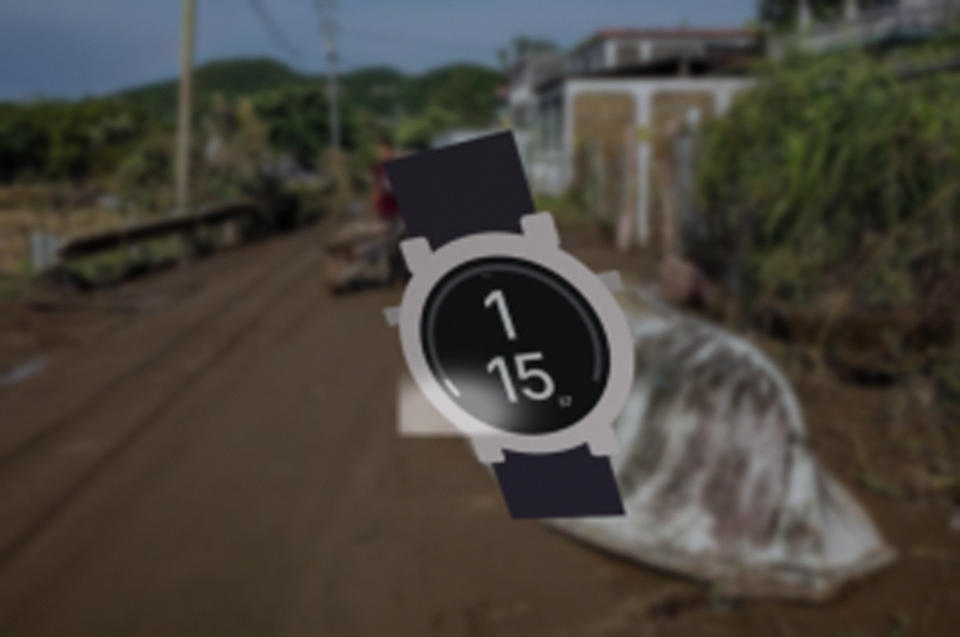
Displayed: **1:15**
